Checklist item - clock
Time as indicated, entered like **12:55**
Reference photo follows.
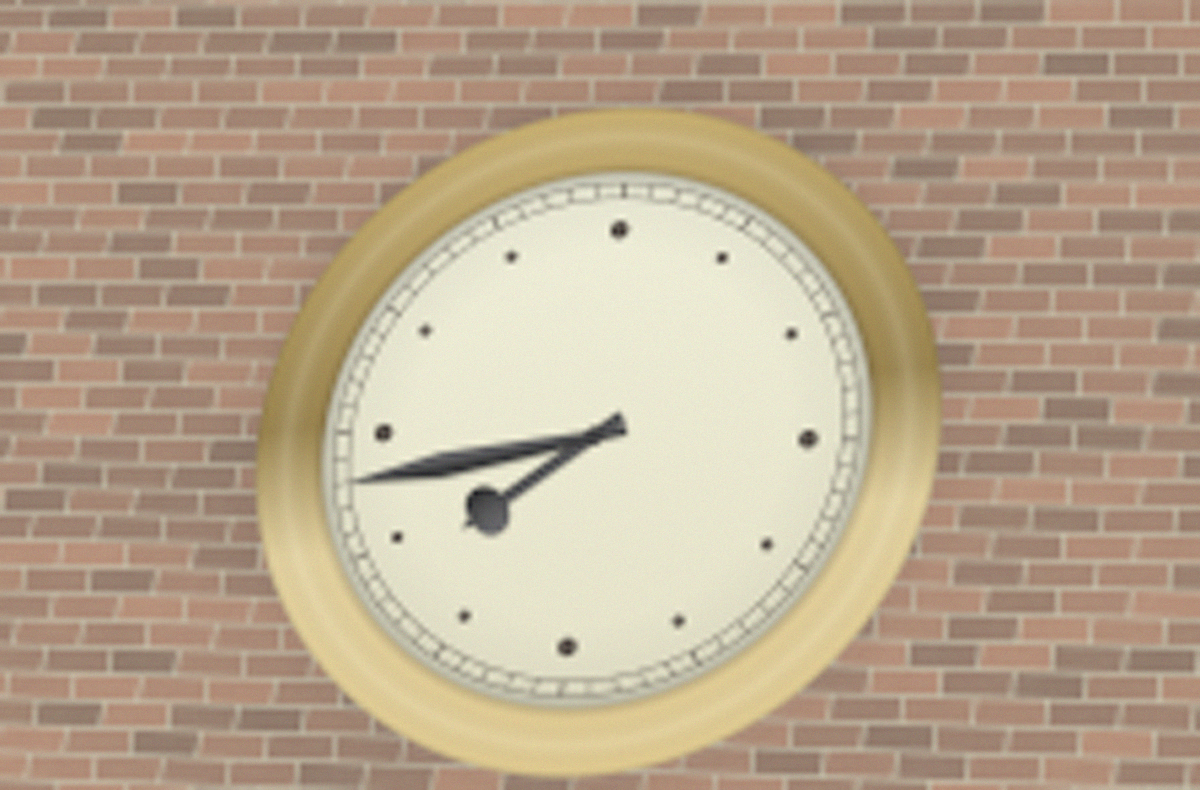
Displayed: **7:43**
